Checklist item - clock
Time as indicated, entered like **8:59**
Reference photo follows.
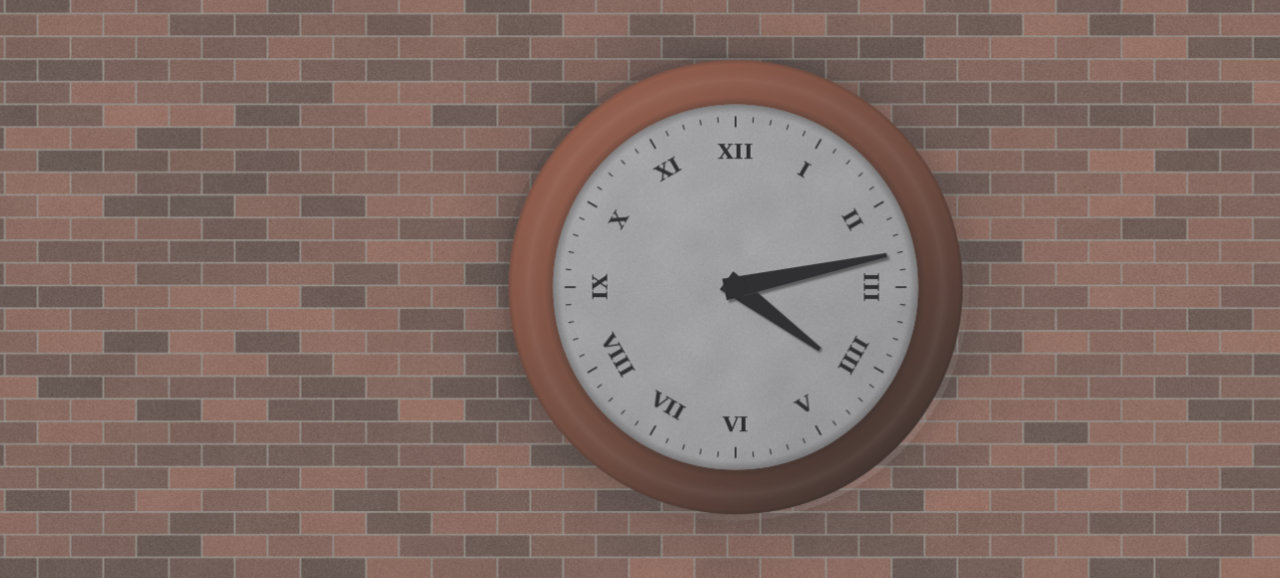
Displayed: **4:13**
